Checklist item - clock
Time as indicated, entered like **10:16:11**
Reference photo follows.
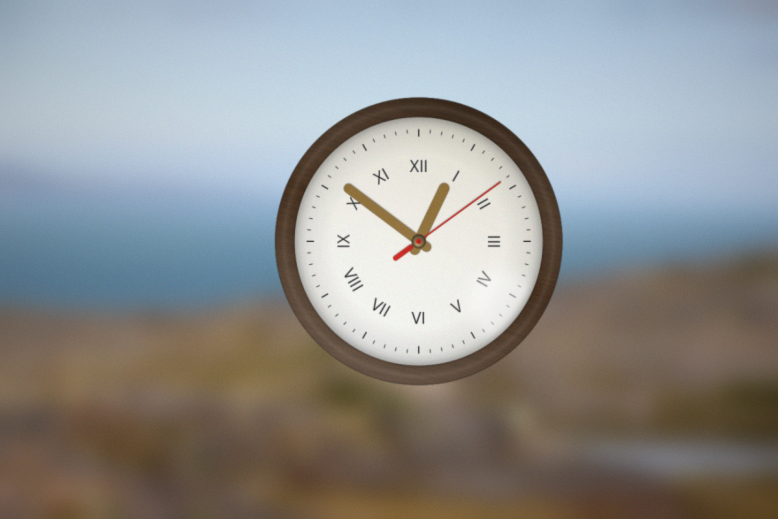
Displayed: **12:51:09**
